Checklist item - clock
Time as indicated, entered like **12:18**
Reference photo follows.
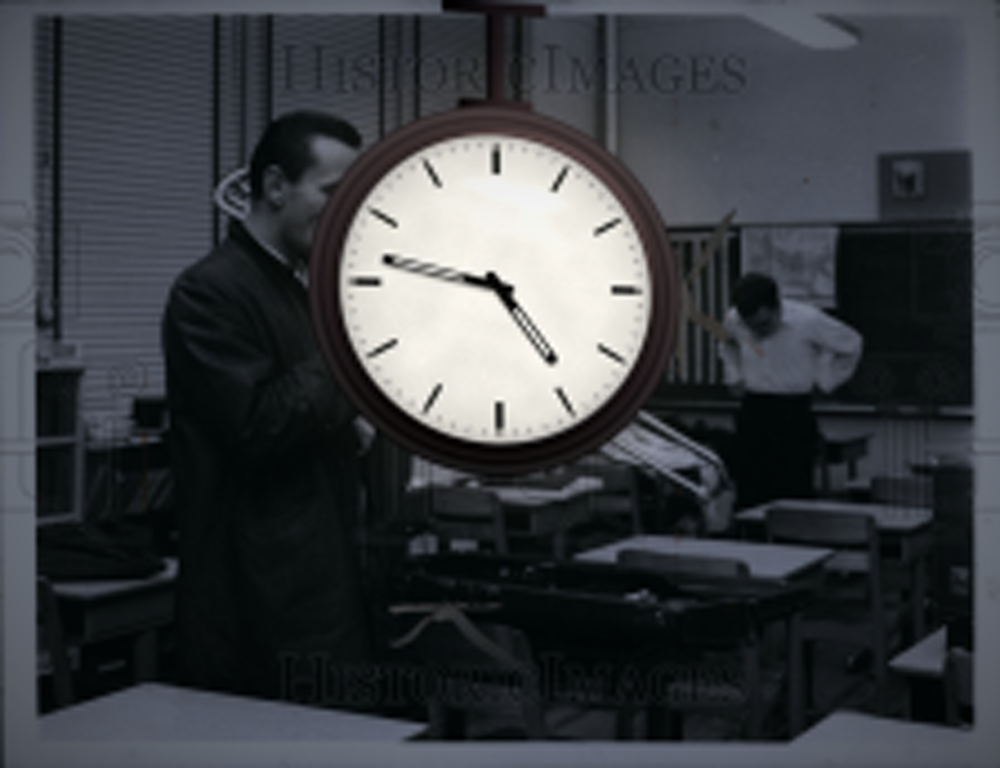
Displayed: **4:47**
